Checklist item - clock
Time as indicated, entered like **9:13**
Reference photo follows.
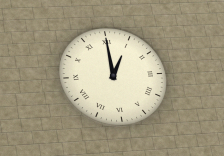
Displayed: **1:00**
